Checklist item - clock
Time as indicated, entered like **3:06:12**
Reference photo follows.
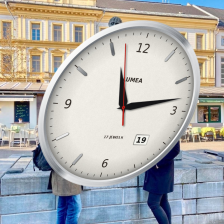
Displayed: **11:12:57**
